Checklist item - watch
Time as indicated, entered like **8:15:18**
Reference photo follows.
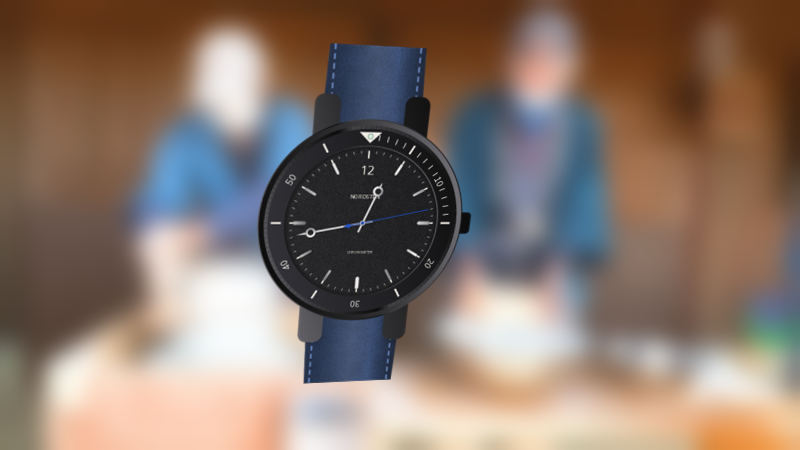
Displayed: **12:43:13**
